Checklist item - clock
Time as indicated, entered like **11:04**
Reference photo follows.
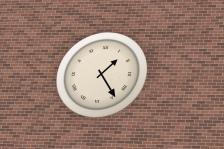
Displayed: **1:24**
